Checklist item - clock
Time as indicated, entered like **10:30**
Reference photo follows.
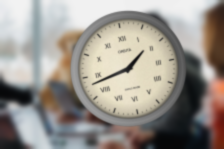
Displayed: **1:43**
